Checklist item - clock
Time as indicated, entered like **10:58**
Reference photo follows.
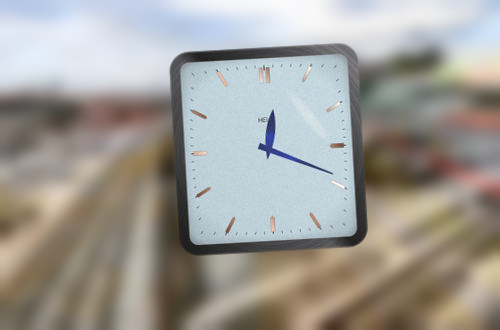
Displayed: **12:19**
